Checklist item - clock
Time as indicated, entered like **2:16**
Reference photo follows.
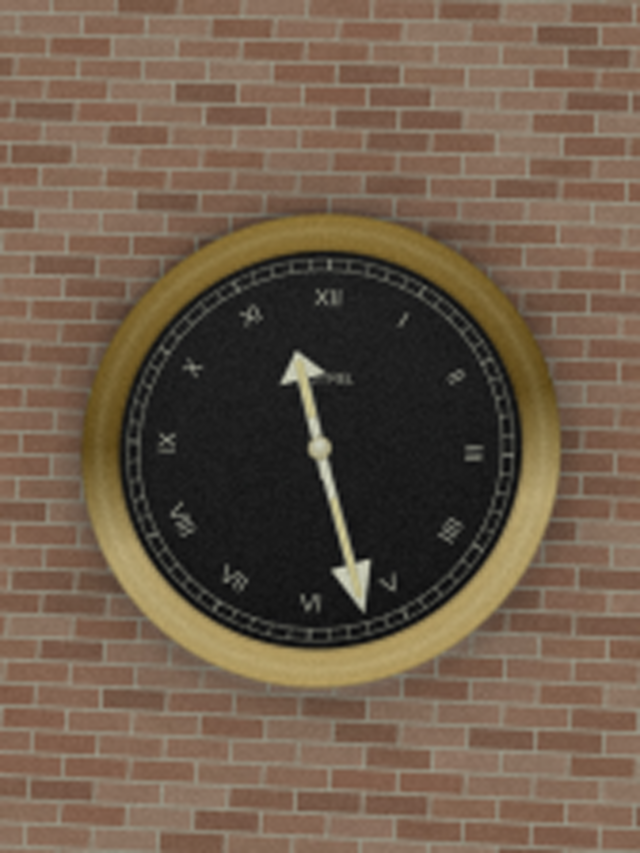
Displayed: **11:27**
